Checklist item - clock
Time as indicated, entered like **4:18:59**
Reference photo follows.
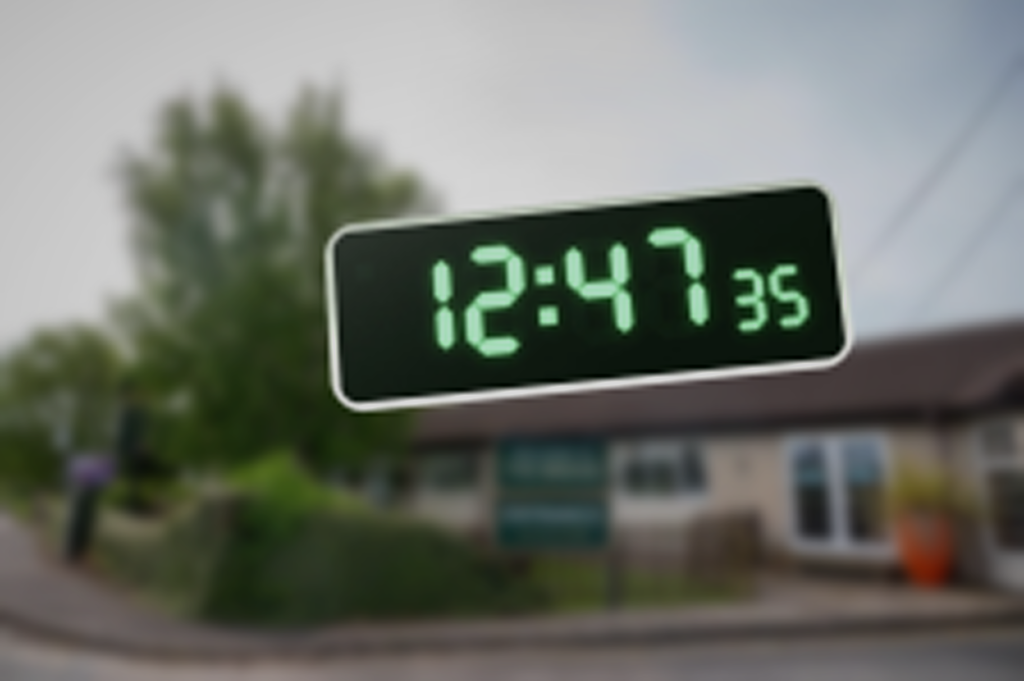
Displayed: **12:47:35**
